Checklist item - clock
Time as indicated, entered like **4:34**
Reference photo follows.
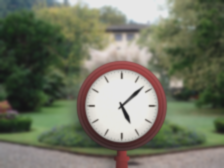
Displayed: **5:08**
